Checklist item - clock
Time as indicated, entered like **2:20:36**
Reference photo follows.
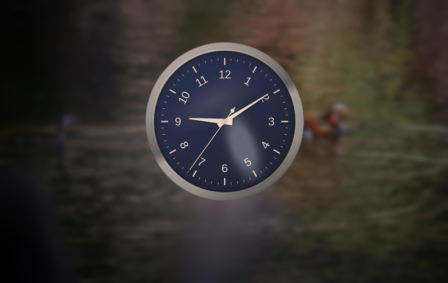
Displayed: **9:09:36**
